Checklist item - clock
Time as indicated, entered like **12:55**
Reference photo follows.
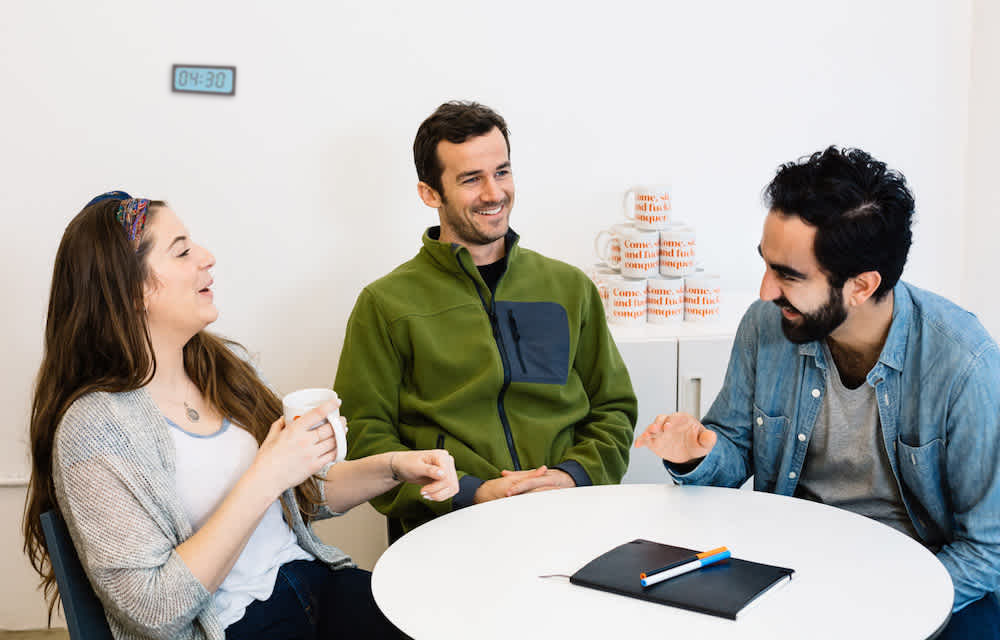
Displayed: **4:30**
